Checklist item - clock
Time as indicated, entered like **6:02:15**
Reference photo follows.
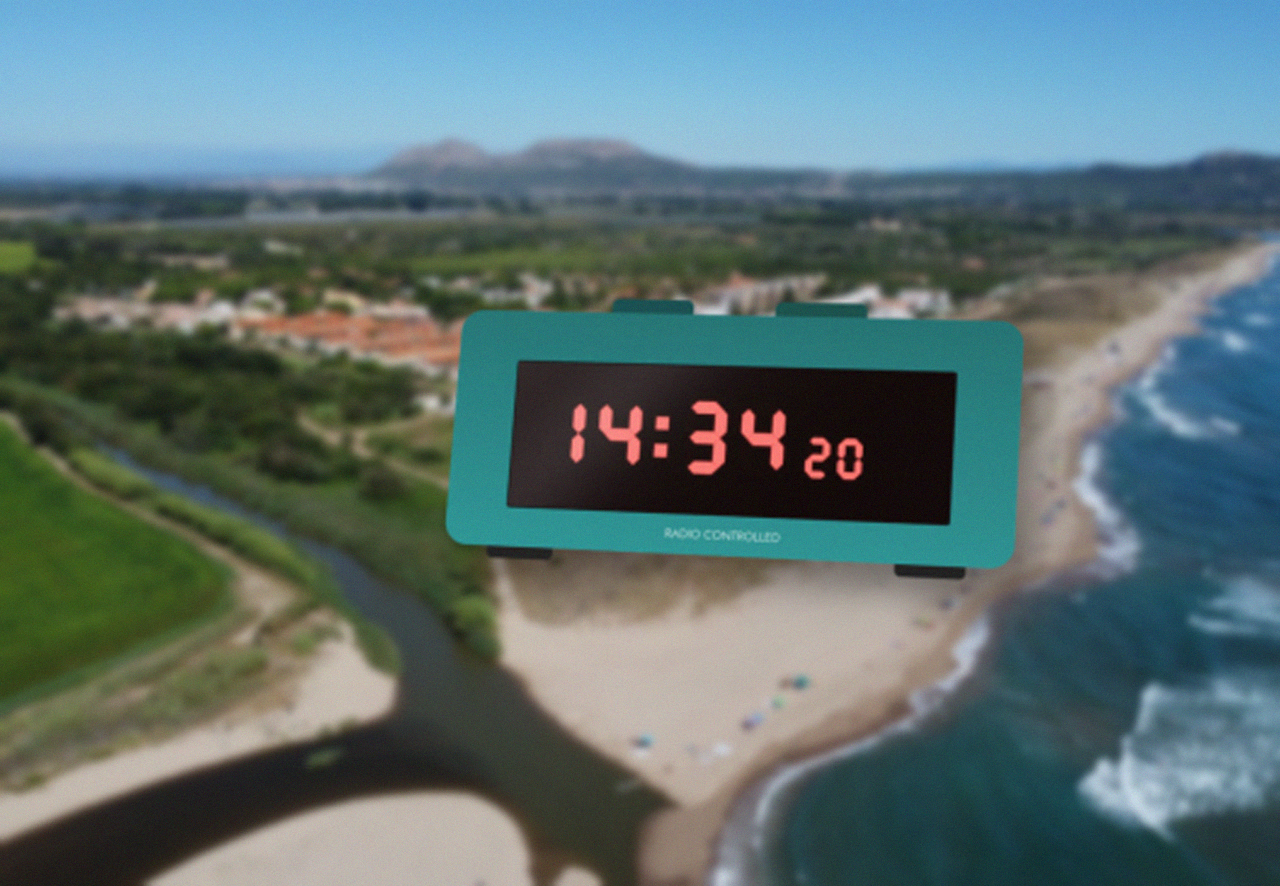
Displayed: **14:34:20**
